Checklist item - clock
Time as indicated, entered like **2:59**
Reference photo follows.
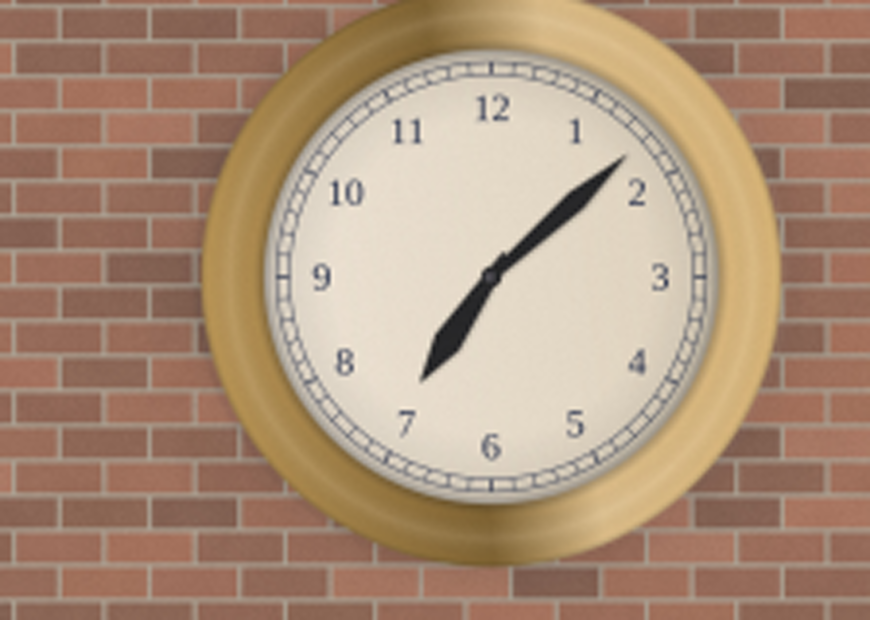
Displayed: **7:08**
